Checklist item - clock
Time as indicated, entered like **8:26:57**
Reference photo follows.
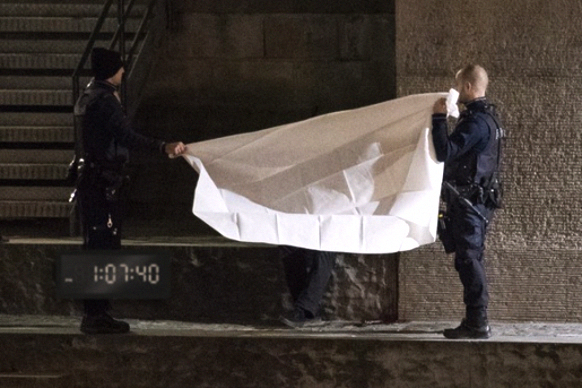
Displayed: **1:07:40**
